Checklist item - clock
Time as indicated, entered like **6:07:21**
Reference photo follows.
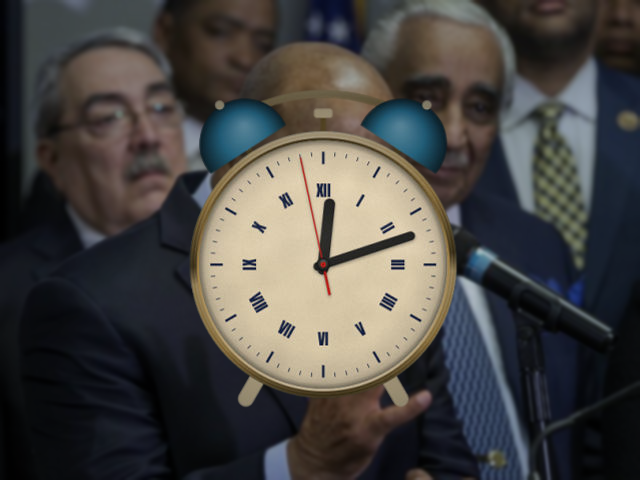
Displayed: **12:11:58**
